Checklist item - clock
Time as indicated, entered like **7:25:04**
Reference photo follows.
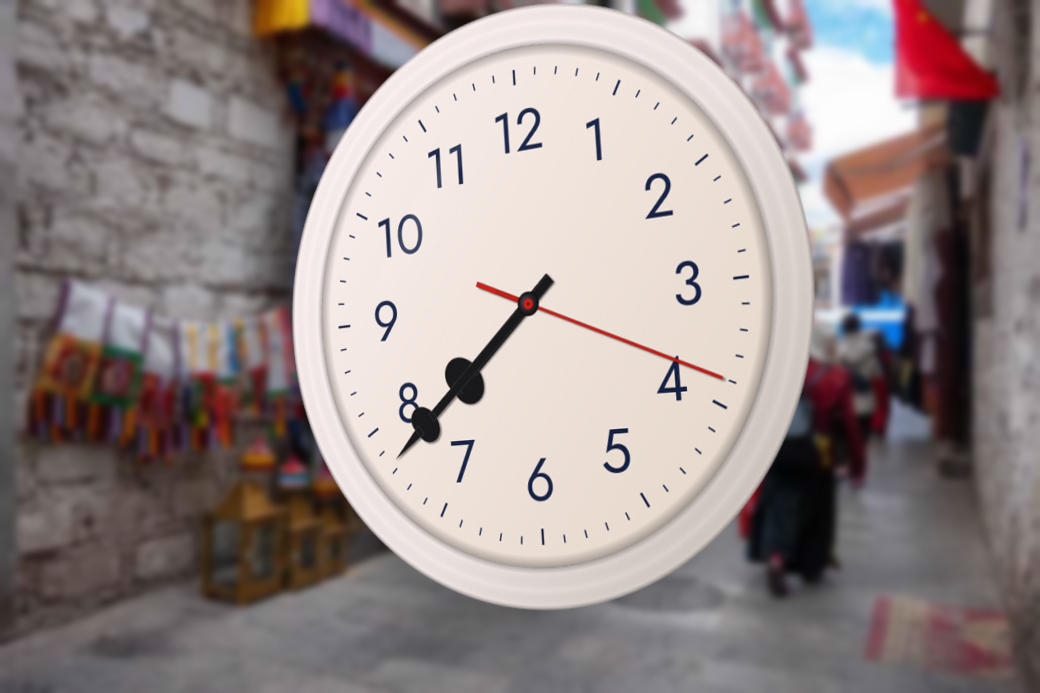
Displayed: **7:38:19**
